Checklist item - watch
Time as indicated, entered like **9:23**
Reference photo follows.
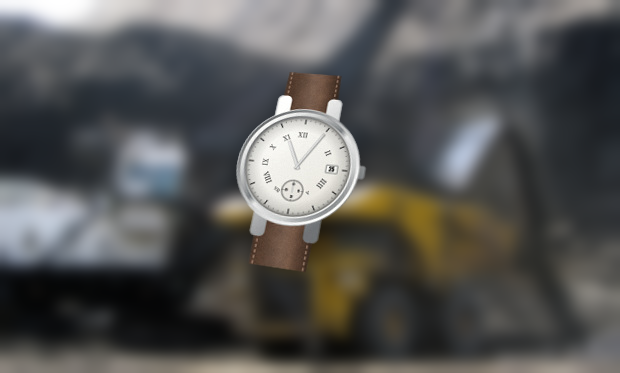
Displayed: **11:05**
